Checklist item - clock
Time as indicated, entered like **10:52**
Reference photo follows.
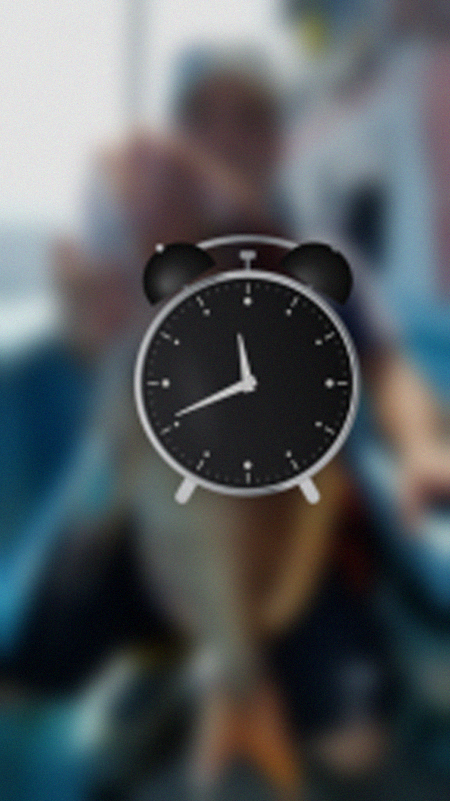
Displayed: **11:41**
